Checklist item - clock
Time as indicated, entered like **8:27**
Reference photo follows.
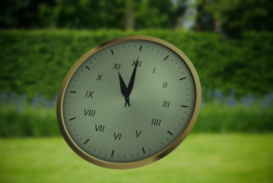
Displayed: **11:00**
